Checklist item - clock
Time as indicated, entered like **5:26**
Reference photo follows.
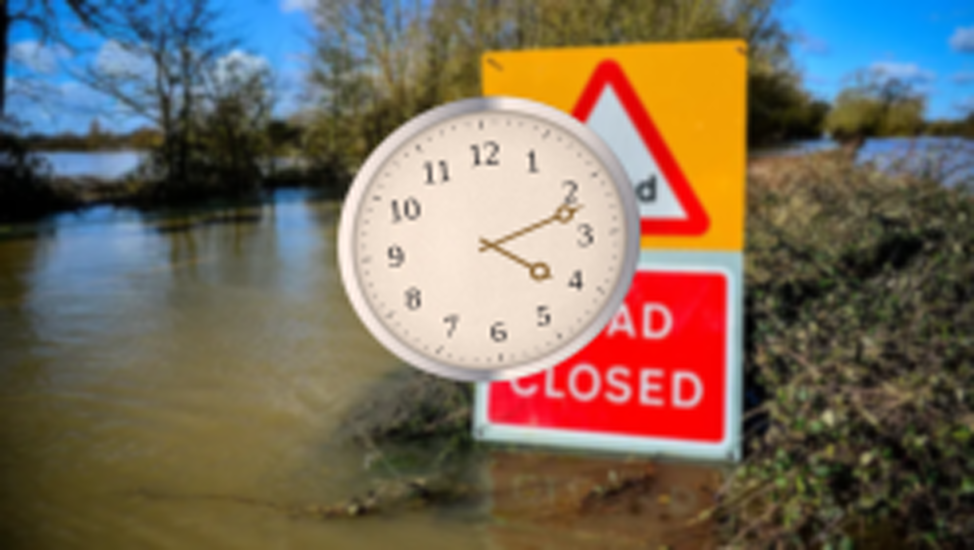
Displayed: **4:12**
